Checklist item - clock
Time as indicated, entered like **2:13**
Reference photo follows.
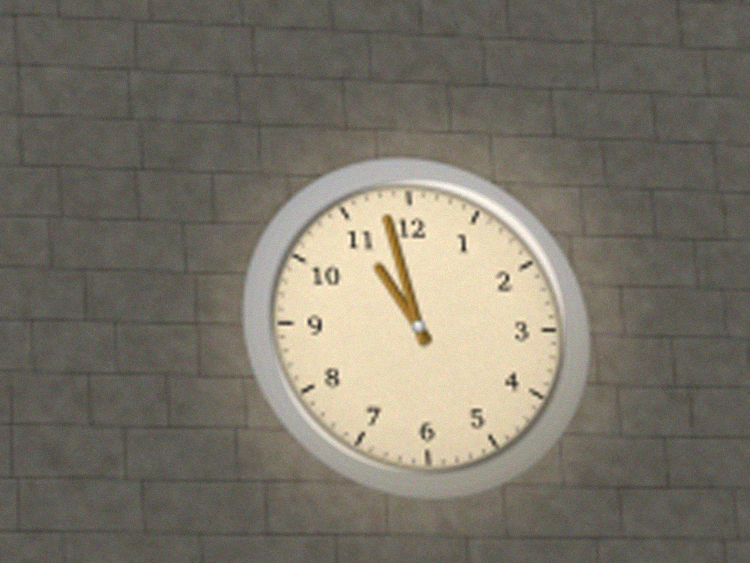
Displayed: **10:58**
